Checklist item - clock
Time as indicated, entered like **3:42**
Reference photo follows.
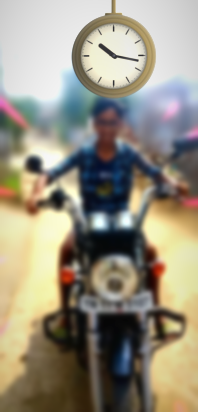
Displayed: **10:17**
